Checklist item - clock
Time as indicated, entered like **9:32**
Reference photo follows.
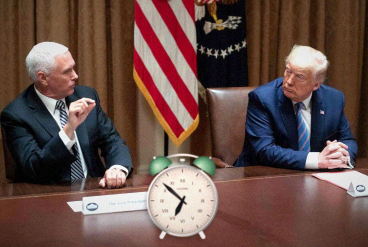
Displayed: **6:52**
